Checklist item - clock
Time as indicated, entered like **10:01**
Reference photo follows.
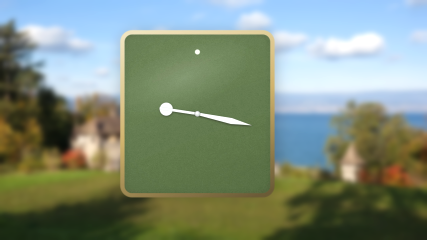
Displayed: **9:17**
